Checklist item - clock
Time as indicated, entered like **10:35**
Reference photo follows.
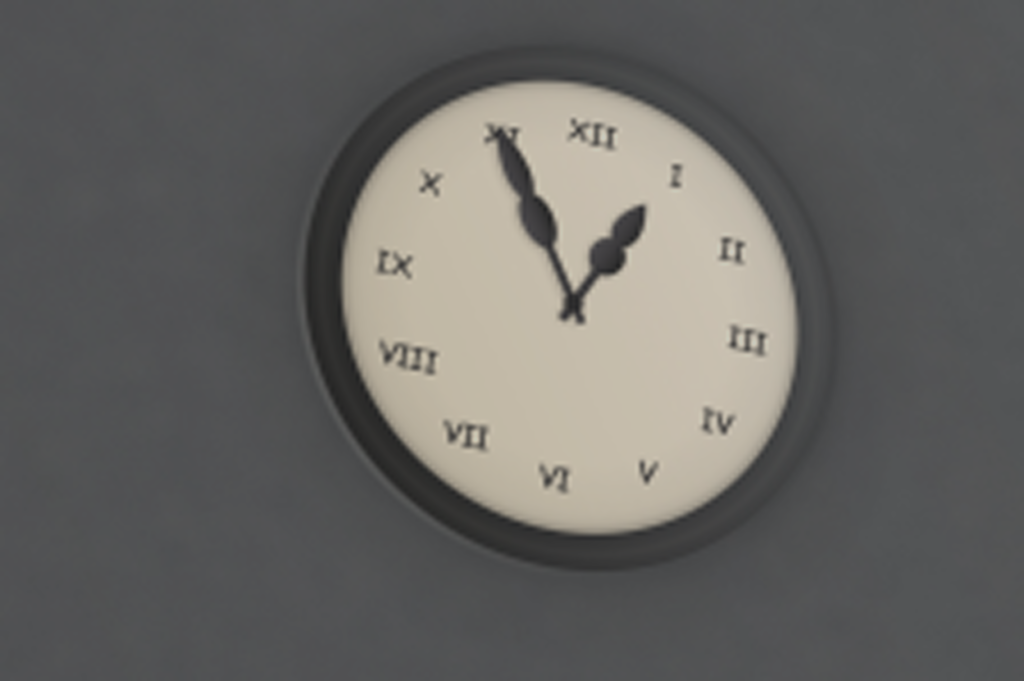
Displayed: **12:55**
